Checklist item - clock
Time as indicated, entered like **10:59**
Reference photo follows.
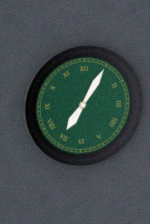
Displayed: **7:05**
